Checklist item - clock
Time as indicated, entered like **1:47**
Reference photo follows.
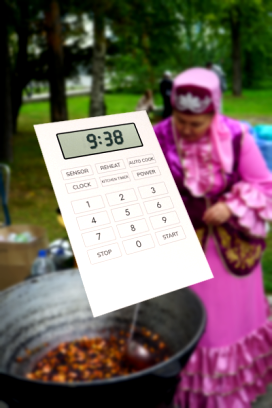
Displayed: **9:38**
